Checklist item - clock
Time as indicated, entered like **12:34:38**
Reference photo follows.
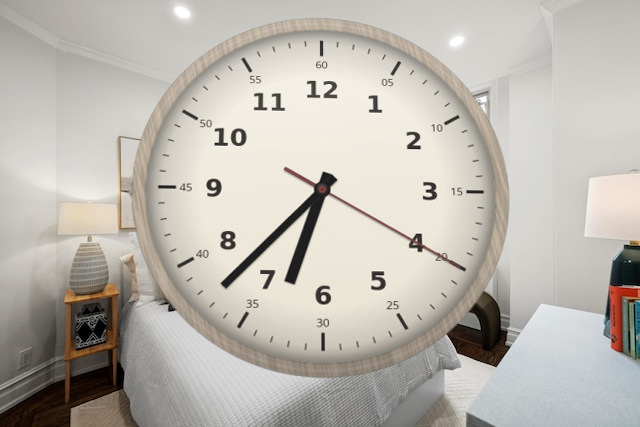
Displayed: **6:37:20**
